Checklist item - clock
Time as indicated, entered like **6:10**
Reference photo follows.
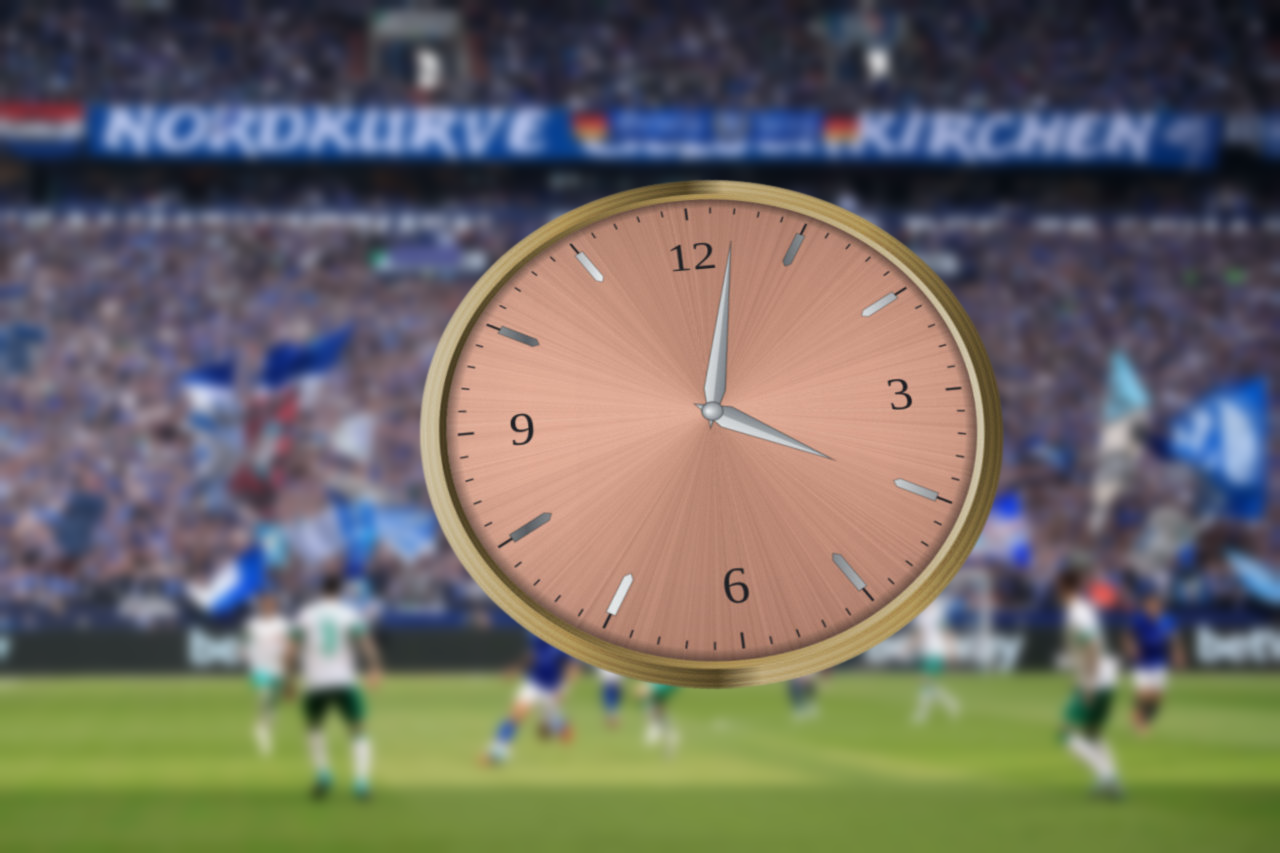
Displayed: **4:02**
